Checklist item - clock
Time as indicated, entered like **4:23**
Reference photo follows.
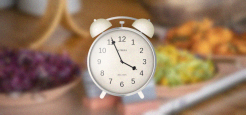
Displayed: **3:56**
